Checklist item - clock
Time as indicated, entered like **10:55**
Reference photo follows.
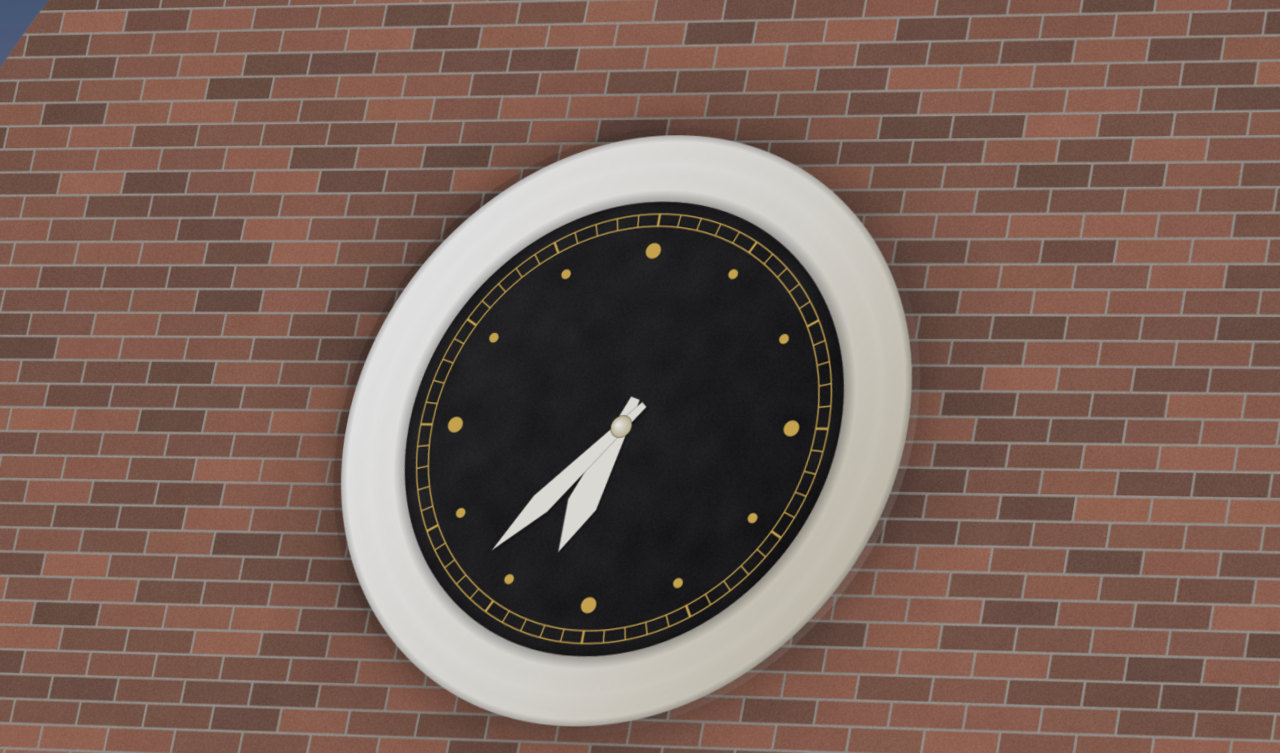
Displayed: **6:37**
